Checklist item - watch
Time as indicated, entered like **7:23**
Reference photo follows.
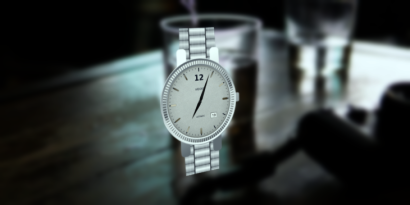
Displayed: **7:04**
